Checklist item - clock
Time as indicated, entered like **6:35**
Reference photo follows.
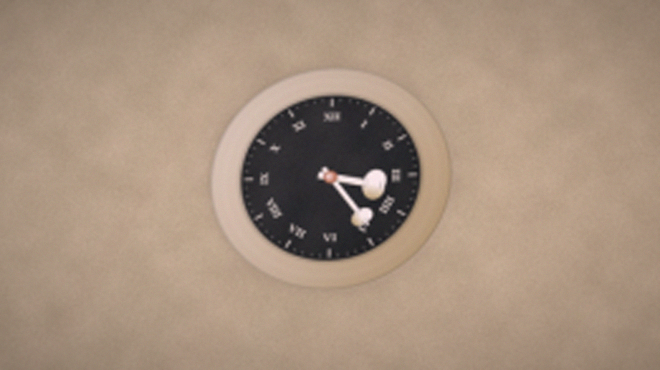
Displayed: **3:24**
